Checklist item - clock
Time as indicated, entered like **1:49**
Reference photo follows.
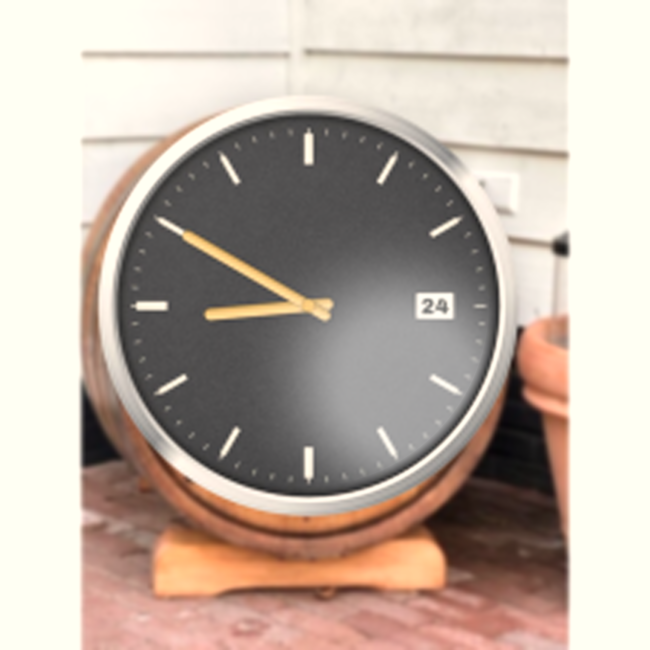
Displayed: **8:50**
